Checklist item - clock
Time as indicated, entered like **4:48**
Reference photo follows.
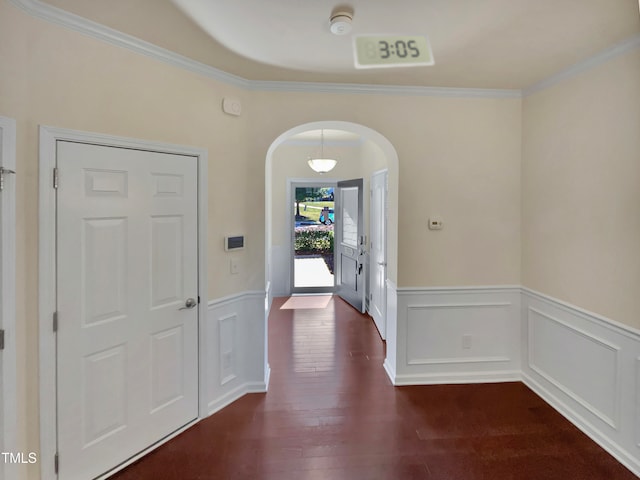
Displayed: **3:05**
